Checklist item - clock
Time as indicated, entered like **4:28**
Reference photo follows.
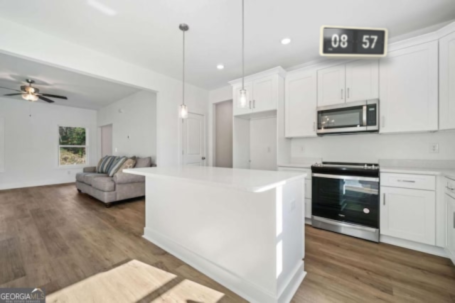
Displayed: **8:57**
